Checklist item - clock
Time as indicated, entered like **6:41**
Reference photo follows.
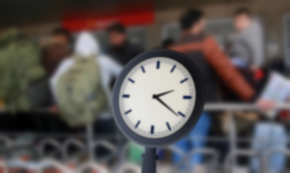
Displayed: **2:21**
